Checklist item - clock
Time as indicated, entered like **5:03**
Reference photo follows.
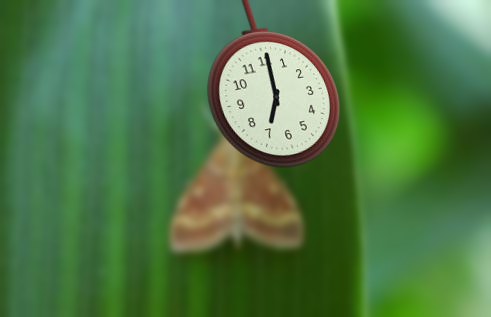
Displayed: **7:01**
